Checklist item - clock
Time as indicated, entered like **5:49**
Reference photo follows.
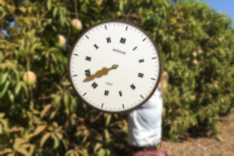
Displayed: **7:38**
